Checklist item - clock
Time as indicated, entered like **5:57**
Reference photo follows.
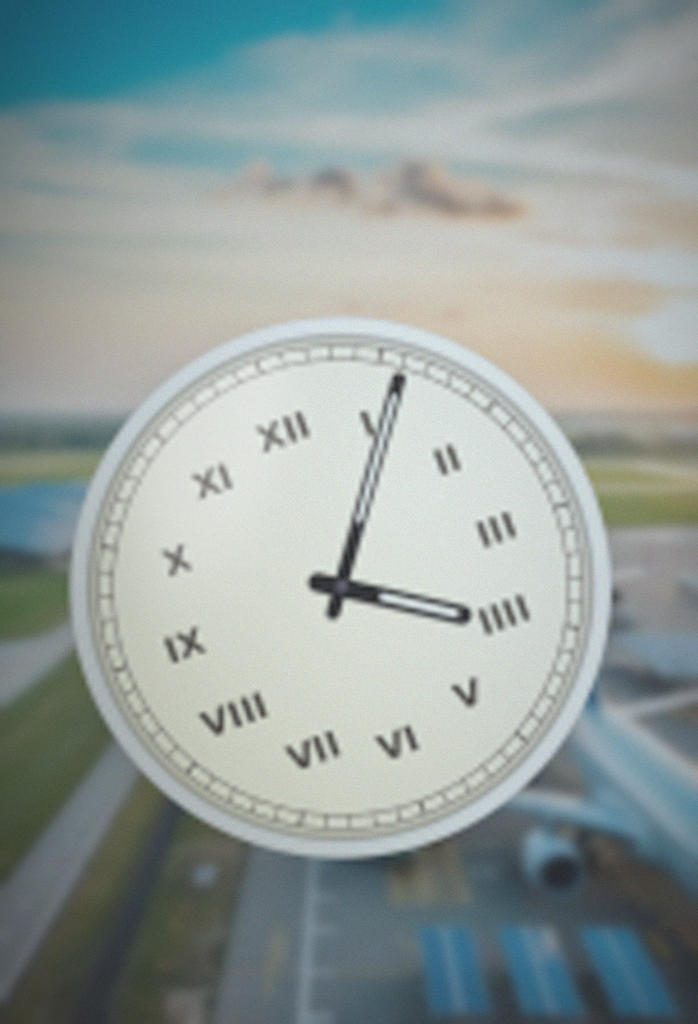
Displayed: **4:06**
